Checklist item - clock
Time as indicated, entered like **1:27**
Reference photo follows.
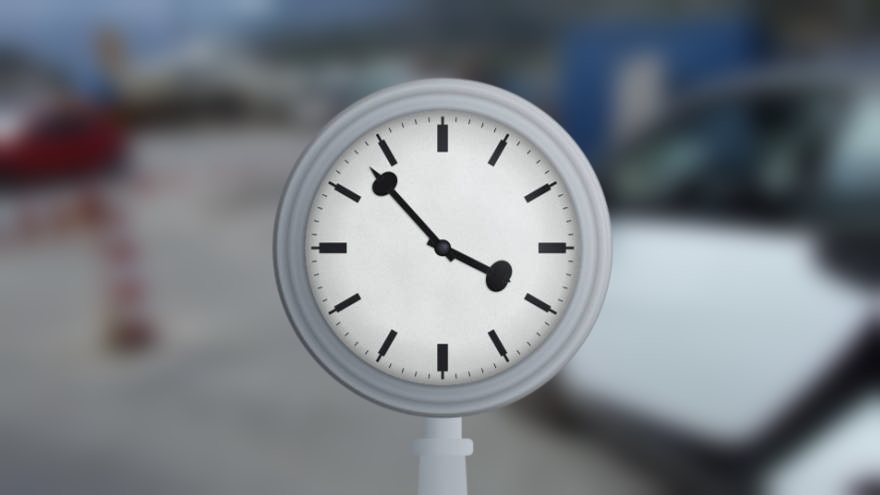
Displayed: **3:53**
